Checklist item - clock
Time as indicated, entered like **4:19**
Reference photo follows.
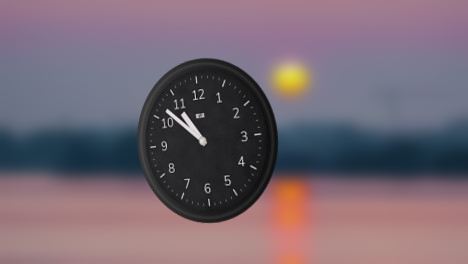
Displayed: **10:52**
